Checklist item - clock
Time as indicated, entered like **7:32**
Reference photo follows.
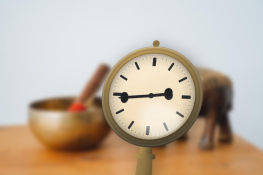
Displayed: **2:44**
